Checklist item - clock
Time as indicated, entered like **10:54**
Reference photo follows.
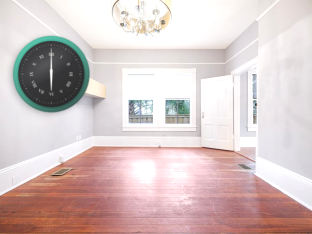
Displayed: **6:00**
